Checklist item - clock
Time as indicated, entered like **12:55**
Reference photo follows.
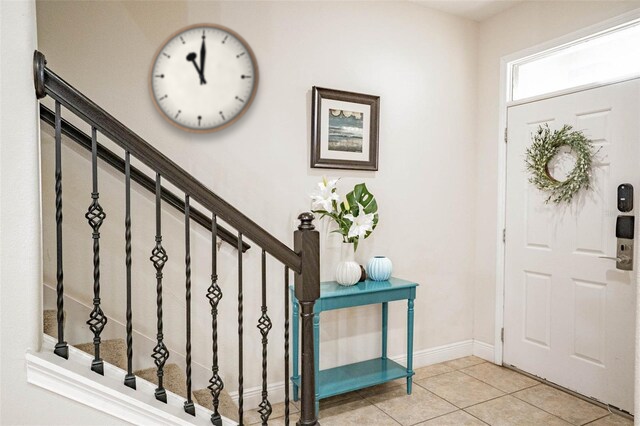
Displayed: **11:00**
